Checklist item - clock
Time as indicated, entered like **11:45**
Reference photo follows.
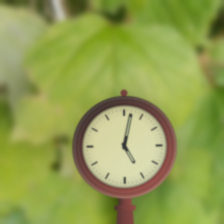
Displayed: **5:02**
